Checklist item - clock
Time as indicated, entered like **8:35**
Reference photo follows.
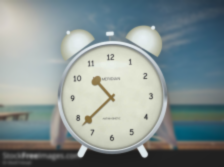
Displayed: **10:38**
